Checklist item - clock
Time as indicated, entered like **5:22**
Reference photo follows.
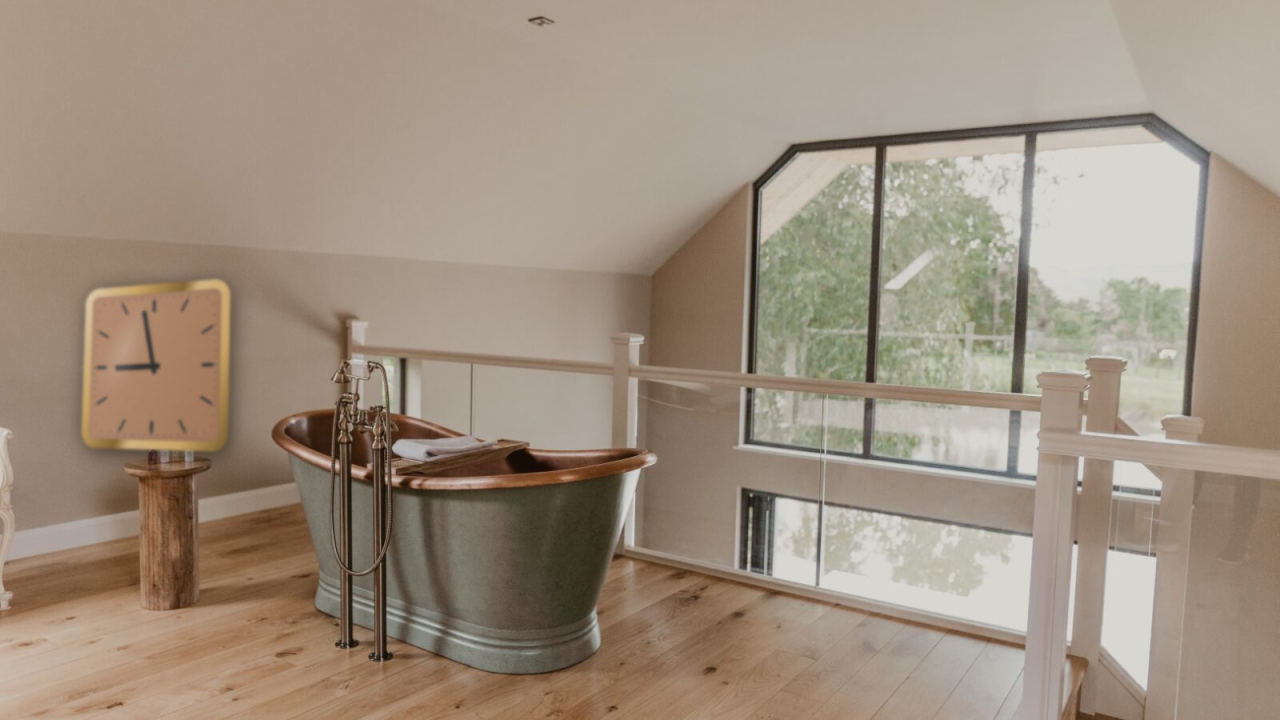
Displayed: **8:58**
